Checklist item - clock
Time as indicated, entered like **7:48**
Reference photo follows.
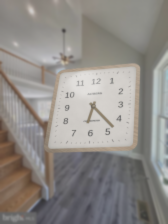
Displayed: **6:23**
